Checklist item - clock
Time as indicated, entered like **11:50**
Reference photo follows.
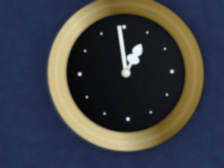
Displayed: **12:59**
